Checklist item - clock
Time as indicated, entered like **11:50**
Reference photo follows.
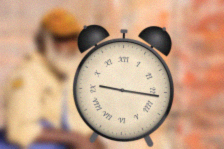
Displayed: **9:16**
